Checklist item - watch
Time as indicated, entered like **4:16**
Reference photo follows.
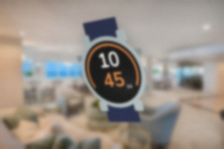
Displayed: **10:45**
